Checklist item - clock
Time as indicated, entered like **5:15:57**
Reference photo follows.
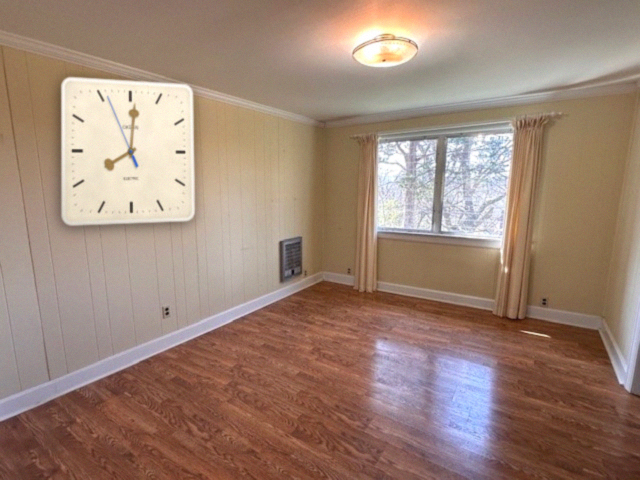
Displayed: **8:00:56**
